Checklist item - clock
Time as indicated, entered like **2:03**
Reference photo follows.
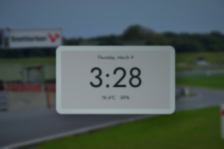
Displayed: **3:28**
